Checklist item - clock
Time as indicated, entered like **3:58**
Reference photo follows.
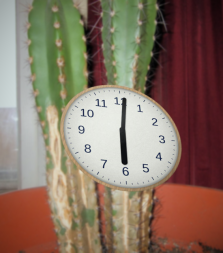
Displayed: **6:01**
